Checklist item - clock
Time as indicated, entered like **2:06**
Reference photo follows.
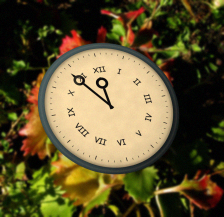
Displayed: **11:54**
